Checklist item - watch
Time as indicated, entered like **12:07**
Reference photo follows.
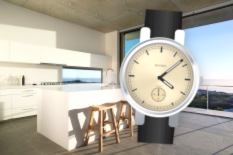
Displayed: **4:08**
